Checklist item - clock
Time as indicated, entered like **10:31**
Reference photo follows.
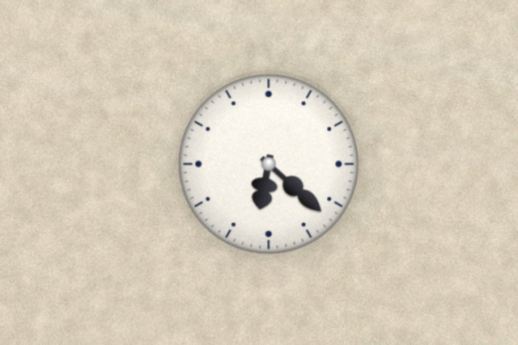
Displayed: **6:22**
